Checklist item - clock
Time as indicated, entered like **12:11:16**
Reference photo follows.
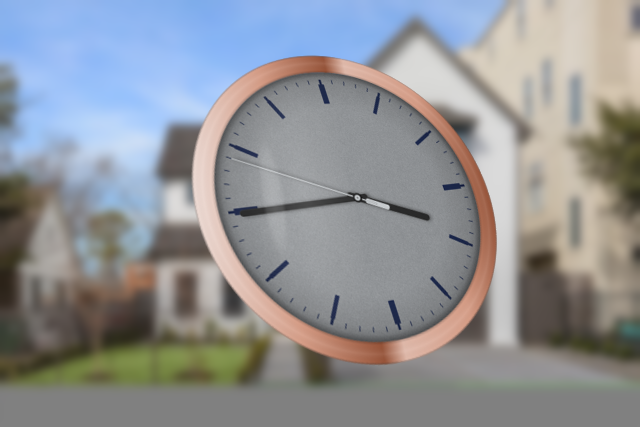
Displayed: **3:44:49**
